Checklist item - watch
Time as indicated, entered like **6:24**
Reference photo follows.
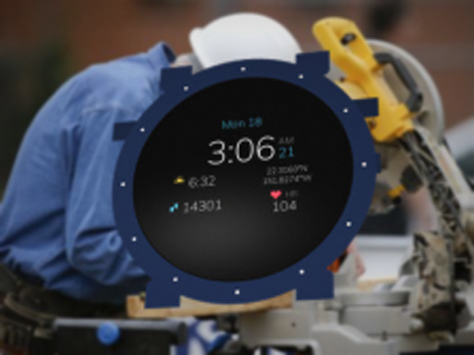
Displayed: **3:06**
